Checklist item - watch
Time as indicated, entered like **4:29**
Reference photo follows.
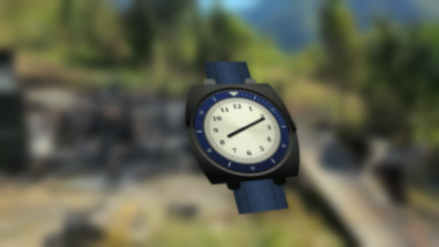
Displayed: **8:11**
